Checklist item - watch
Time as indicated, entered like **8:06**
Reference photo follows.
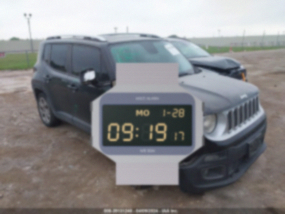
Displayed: **9:19**
